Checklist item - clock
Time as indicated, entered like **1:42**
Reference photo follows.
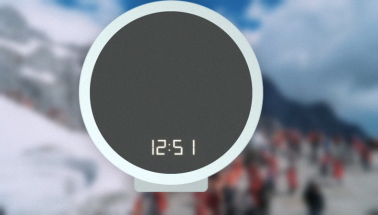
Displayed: **12:51**
